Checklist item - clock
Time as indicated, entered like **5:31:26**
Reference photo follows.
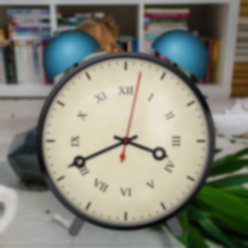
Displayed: **3:41:02**
